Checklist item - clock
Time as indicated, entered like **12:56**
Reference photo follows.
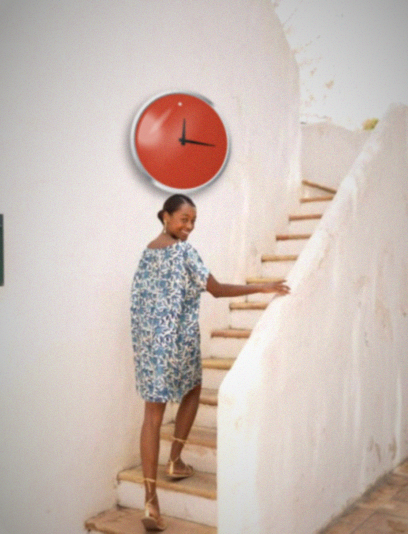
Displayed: **12:17**
